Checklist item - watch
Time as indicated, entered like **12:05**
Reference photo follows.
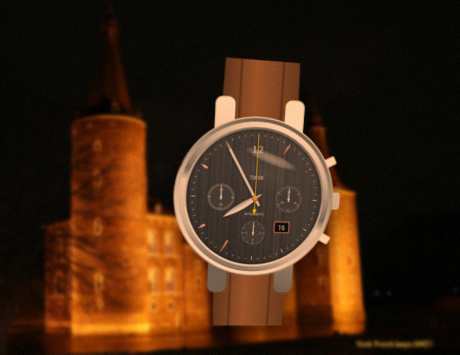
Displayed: **7:55**
